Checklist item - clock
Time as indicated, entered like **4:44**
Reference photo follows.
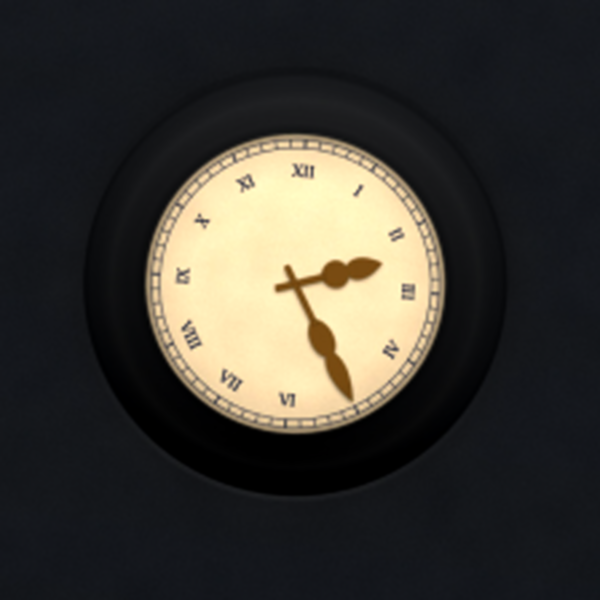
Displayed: **2:25**
